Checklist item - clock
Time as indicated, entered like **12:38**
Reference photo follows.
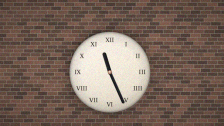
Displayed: **11:26**
